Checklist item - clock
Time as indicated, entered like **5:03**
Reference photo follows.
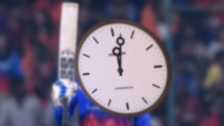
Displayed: **12:02**
